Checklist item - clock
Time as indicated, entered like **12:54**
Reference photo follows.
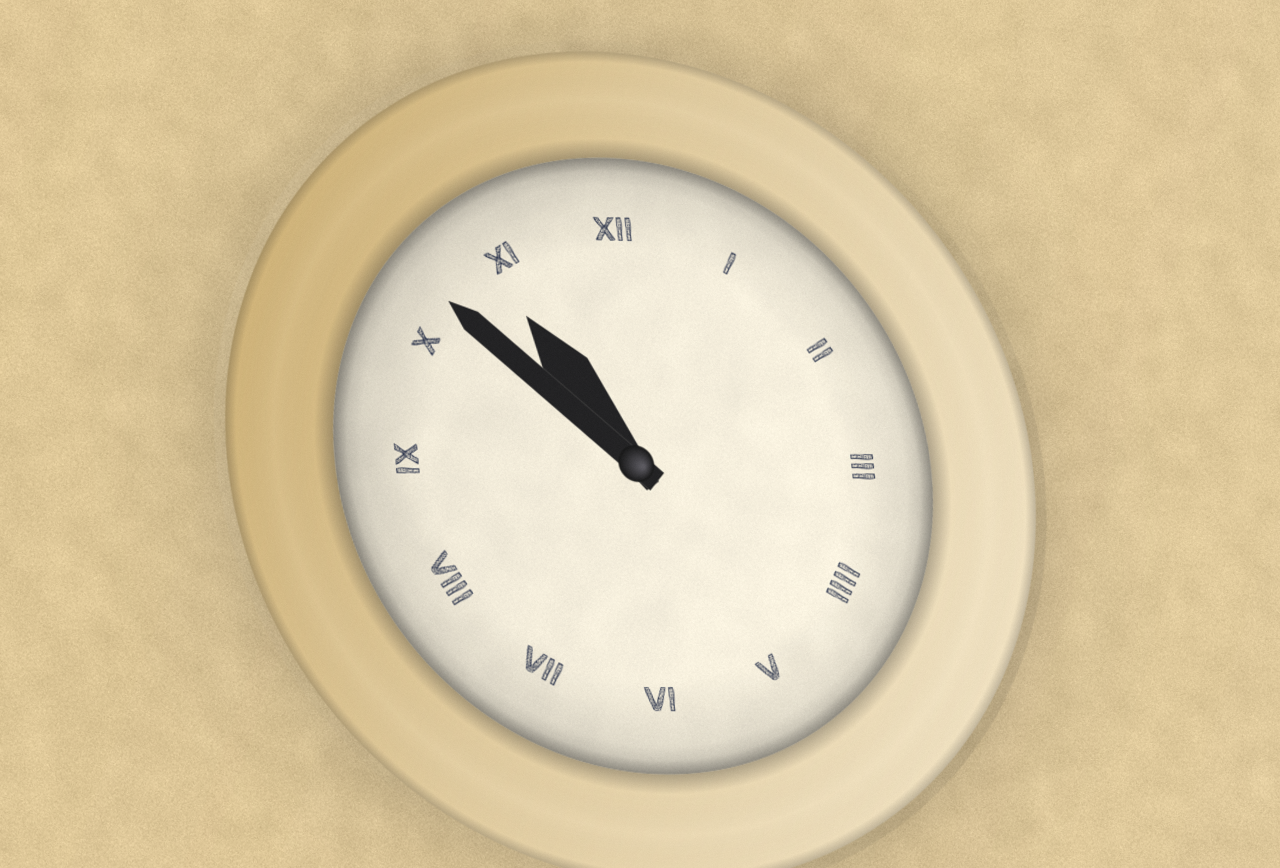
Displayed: **10:52**
